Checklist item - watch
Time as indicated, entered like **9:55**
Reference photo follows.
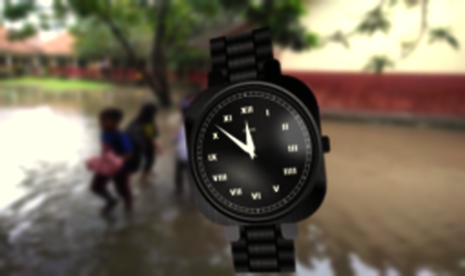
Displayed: **11:52**
